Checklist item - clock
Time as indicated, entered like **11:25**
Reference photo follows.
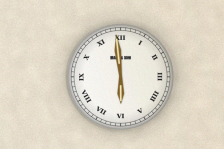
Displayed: **5:59**
